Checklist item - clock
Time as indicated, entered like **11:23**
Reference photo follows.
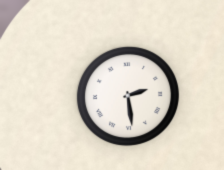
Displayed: **2:29**
